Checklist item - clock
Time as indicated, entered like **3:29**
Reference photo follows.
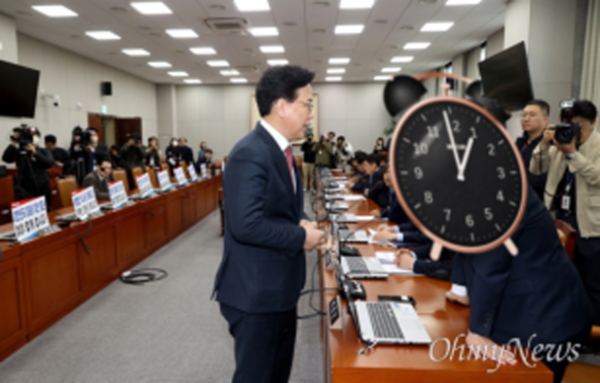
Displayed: **12:59**
